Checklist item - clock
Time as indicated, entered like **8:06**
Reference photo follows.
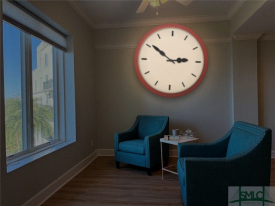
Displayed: **2:51**
